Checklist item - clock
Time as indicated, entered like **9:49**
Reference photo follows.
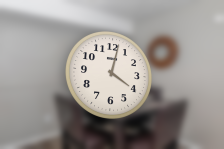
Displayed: **4:02**
